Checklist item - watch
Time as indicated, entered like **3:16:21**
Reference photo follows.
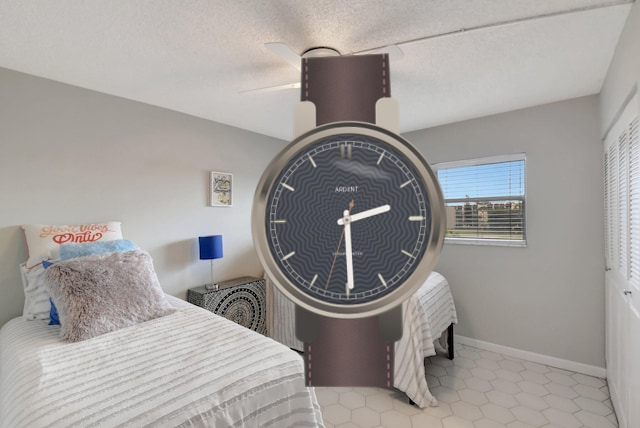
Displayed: **2:29:33**
